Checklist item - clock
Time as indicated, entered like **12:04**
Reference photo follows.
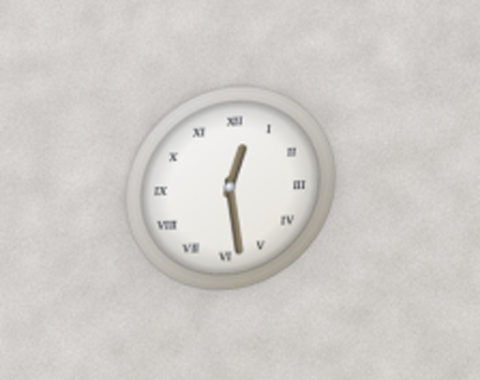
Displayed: **12:28**
